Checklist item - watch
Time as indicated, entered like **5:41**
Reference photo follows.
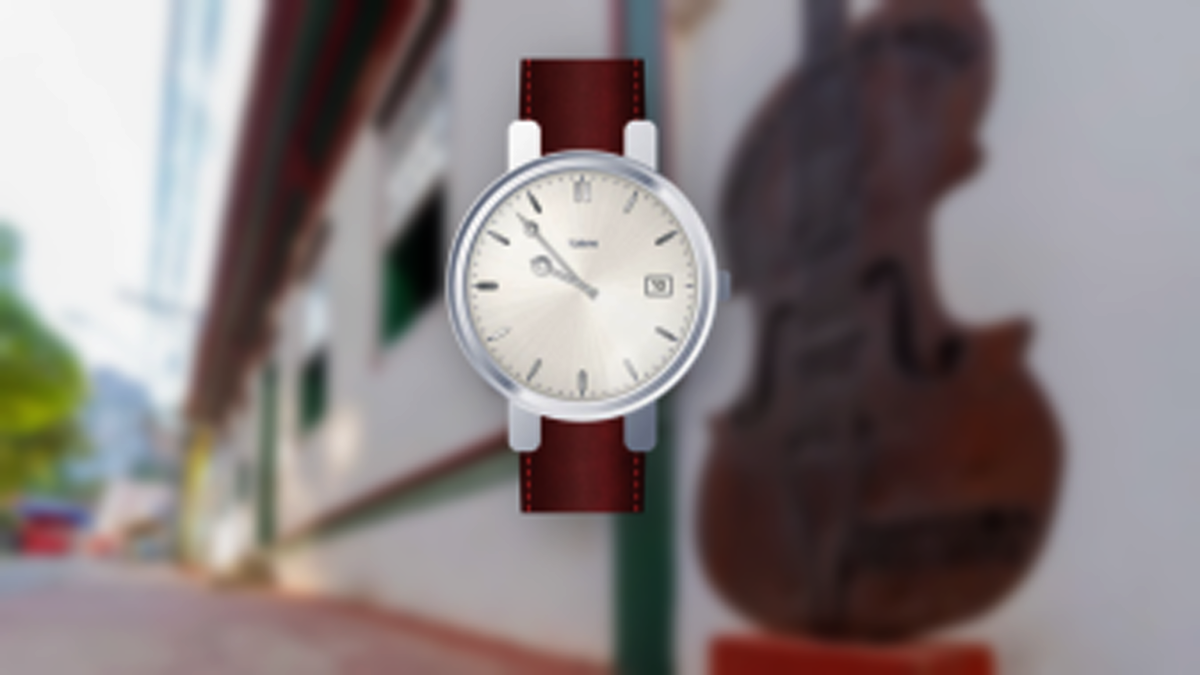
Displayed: **9:53**
